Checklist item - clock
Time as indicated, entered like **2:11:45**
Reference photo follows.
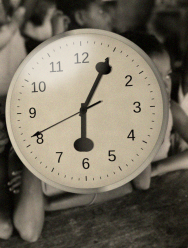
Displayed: **6:04:41**
